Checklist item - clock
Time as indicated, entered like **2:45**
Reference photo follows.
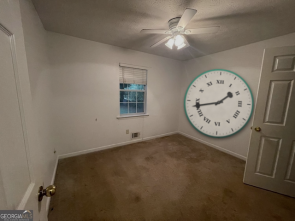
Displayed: **1:43**
